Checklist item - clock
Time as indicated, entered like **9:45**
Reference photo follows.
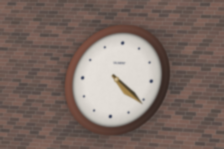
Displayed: **4:21**
